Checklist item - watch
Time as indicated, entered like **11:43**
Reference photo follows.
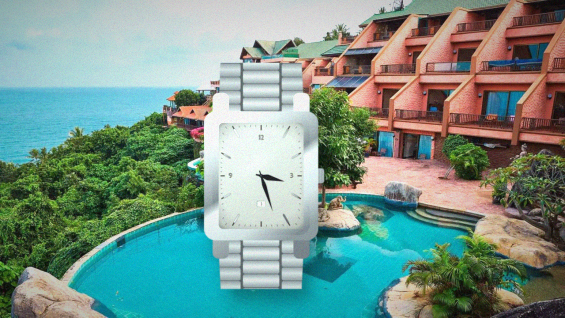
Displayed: **3:27**
